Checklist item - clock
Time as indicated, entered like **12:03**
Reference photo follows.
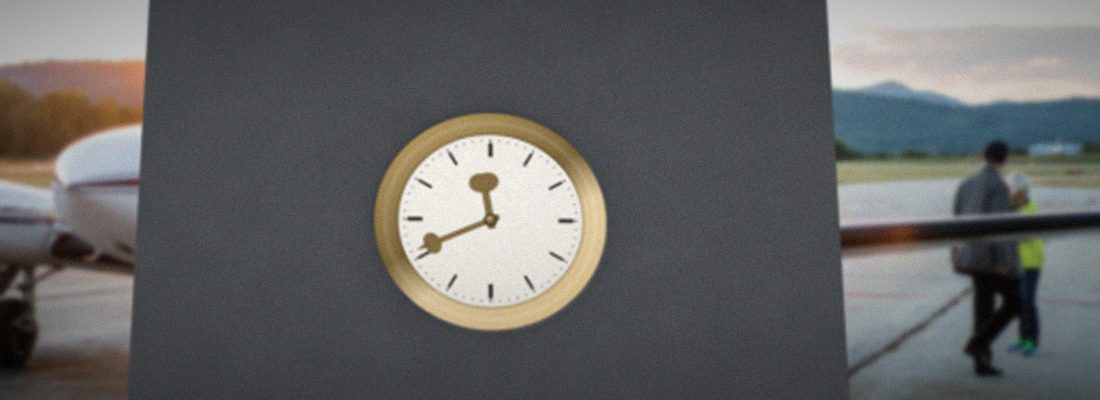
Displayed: **11:41**
